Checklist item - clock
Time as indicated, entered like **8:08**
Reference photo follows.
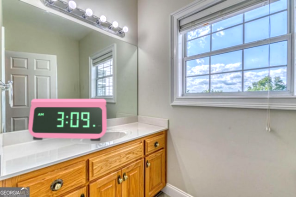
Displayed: **3:09**
